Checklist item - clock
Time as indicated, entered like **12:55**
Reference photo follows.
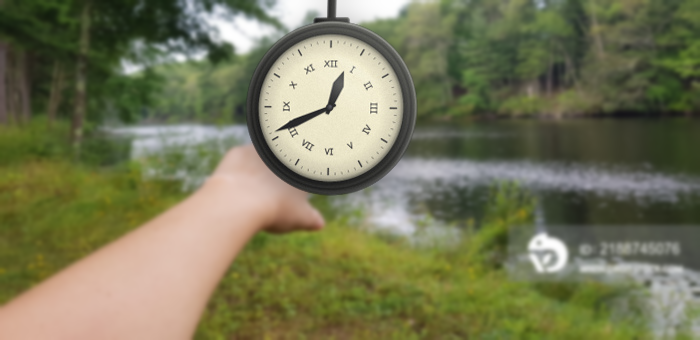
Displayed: **12:41**
